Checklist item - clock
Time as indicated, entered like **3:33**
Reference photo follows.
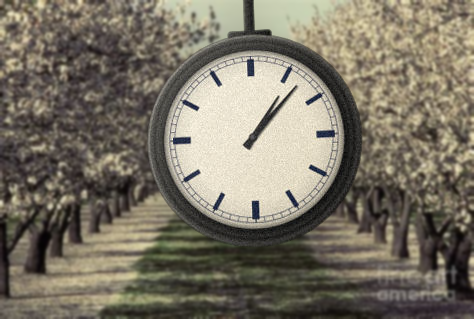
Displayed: **1:07**
